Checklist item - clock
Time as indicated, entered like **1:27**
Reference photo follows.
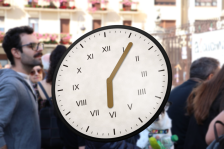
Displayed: **6:06**
